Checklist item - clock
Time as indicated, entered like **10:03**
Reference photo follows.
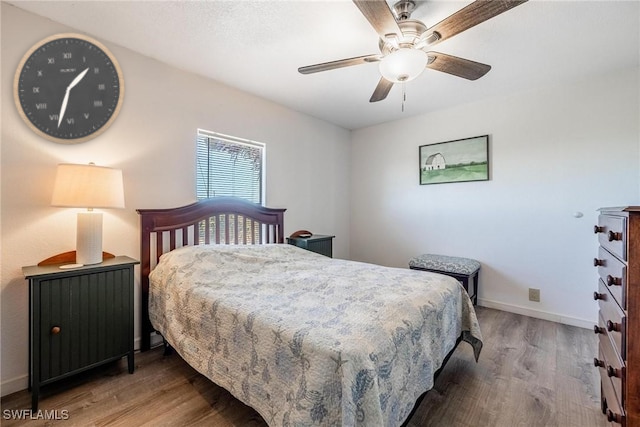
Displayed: **1:33**
